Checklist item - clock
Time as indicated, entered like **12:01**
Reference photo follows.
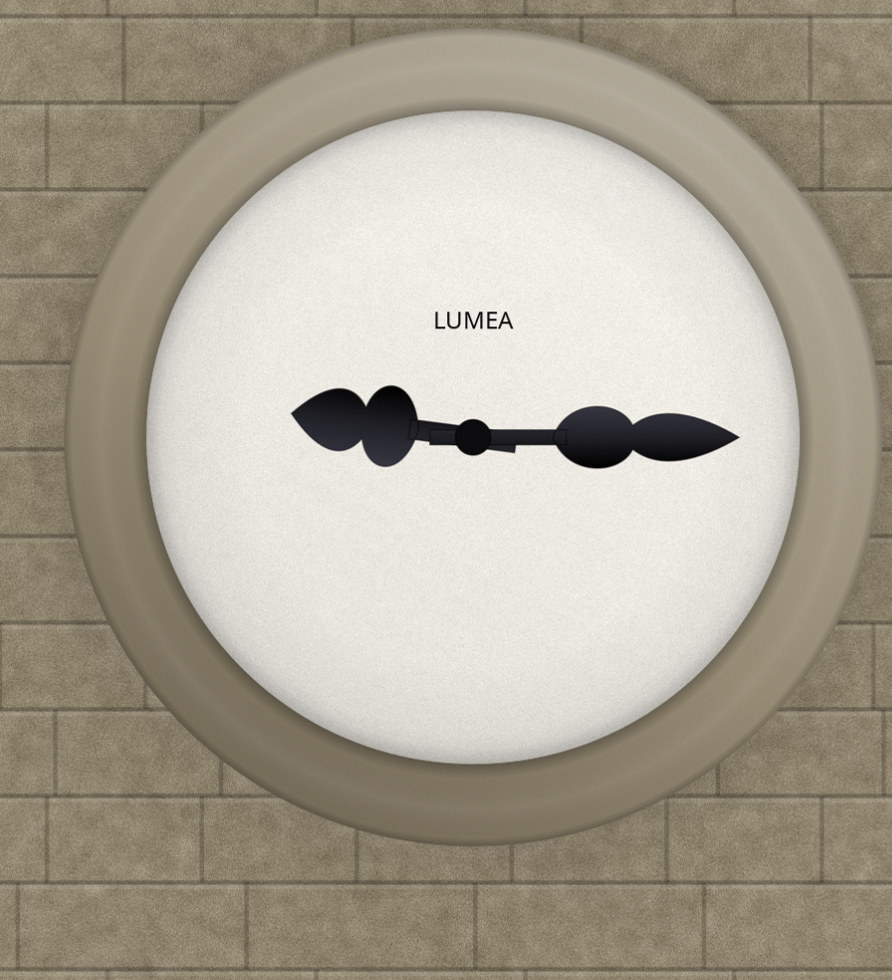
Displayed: **9:15**
